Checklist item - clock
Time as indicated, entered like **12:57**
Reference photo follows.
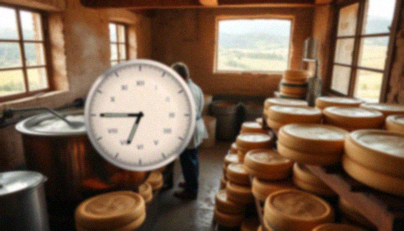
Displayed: **6:45**
